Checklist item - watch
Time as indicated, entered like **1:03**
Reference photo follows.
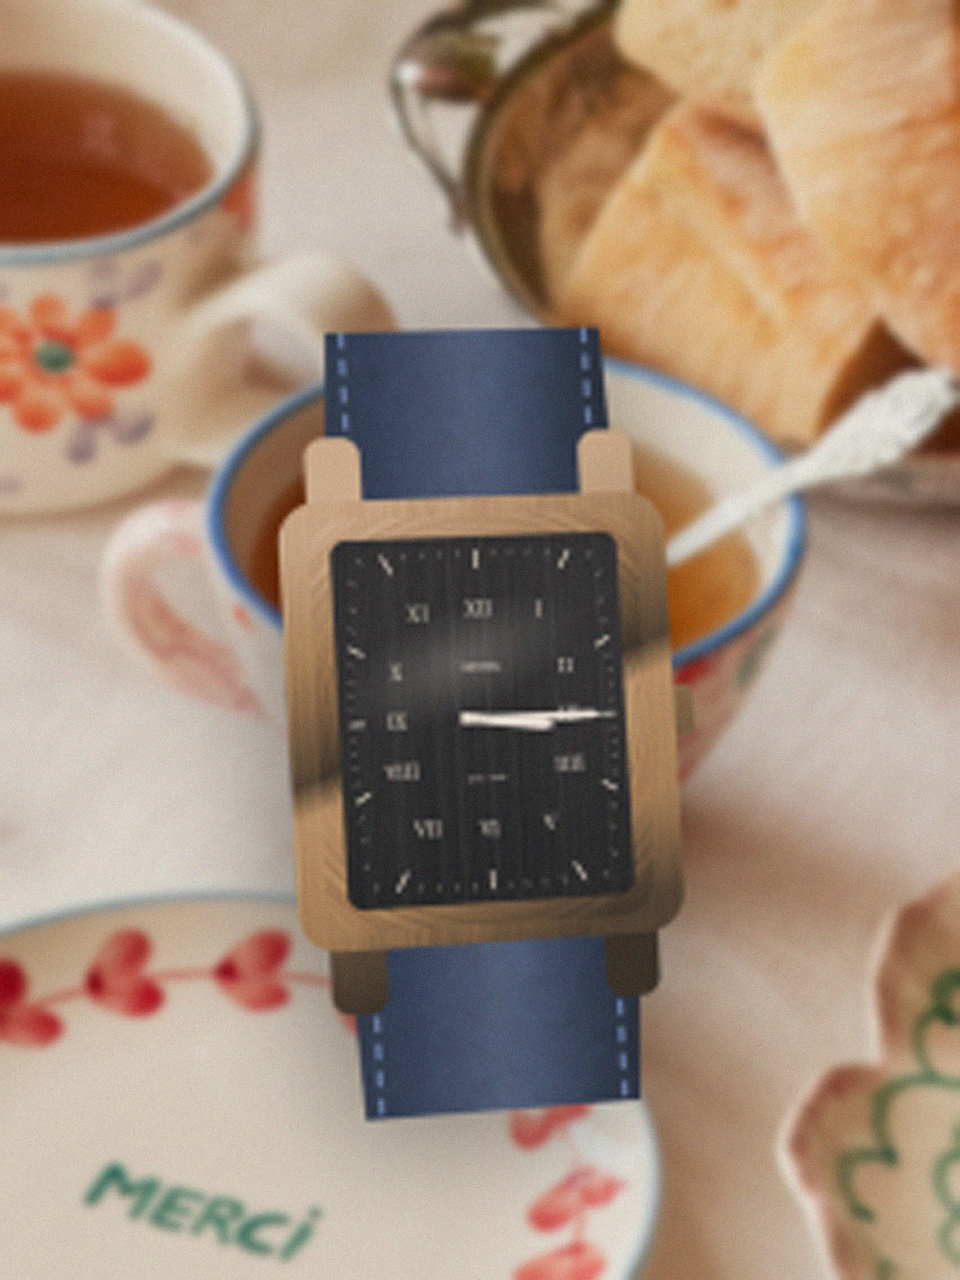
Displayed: **3:15**
